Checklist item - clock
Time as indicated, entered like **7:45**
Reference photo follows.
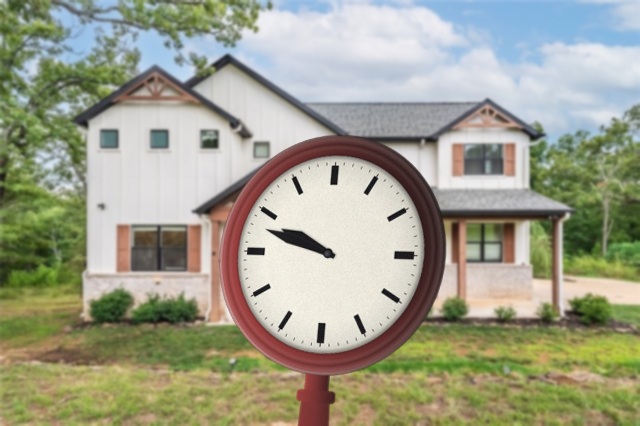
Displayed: **9:48**
